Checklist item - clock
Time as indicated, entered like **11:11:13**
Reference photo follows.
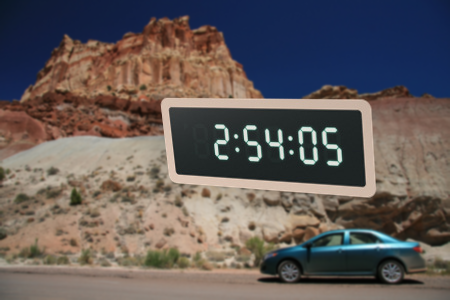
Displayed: **2:54:05**
